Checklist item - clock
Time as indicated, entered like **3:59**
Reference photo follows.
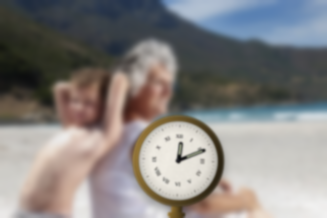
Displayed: **12:11**
